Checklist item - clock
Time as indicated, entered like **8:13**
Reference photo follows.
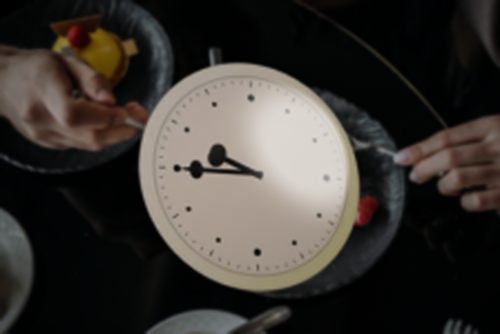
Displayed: **9:45**
